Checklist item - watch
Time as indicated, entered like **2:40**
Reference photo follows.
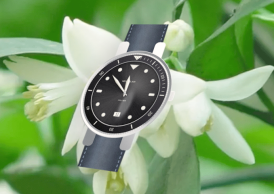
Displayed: **11:52**
